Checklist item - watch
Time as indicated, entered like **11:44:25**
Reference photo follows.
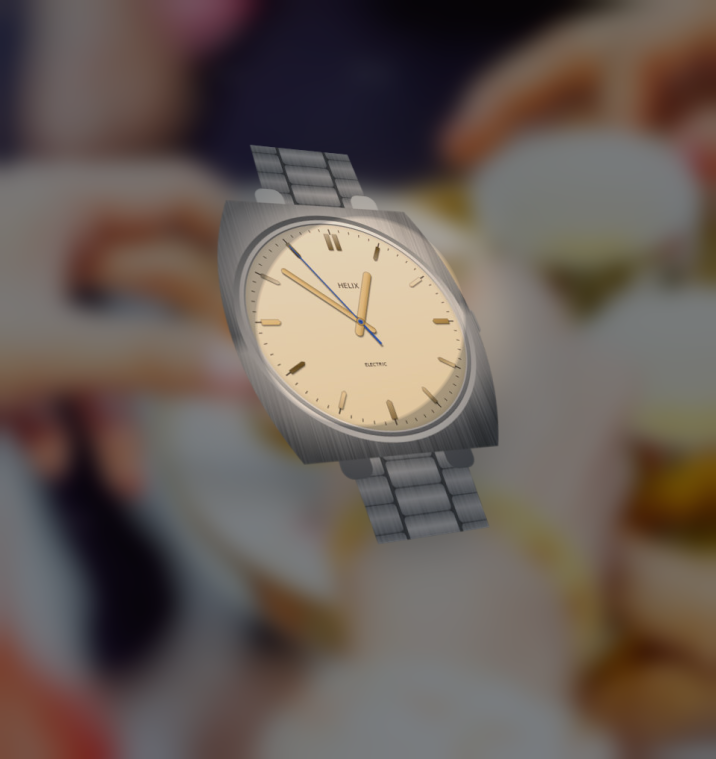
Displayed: **12:51:55**
